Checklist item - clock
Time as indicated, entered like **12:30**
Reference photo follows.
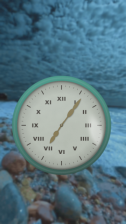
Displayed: **7:06**
